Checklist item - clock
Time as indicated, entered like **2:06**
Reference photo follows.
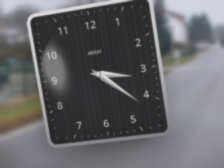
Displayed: **3:22**
